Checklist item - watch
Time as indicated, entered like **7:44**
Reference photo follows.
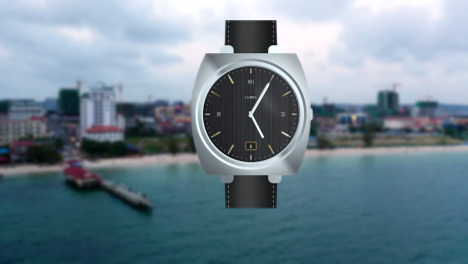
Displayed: **5:05**
